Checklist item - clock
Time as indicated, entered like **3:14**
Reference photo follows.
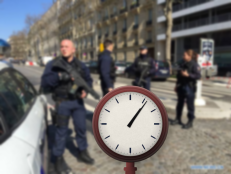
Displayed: **1:06**
